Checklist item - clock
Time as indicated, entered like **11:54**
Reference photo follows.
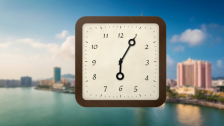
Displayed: **6:05**
